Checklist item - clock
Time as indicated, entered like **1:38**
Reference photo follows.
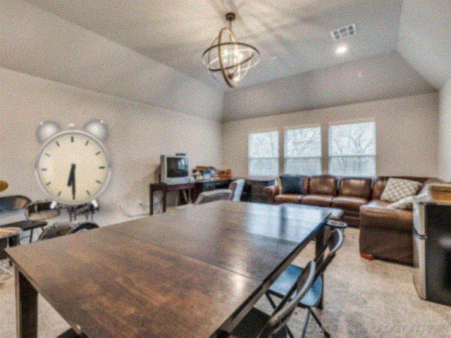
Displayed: **6:30**
